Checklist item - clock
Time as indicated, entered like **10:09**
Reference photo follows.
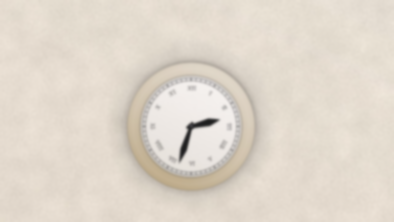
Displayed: **2:33**
